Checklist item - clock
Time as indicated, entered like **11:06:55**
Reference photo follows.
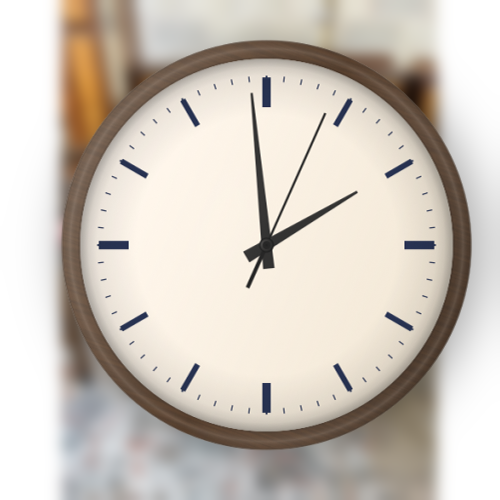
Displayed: **1:59:04**
